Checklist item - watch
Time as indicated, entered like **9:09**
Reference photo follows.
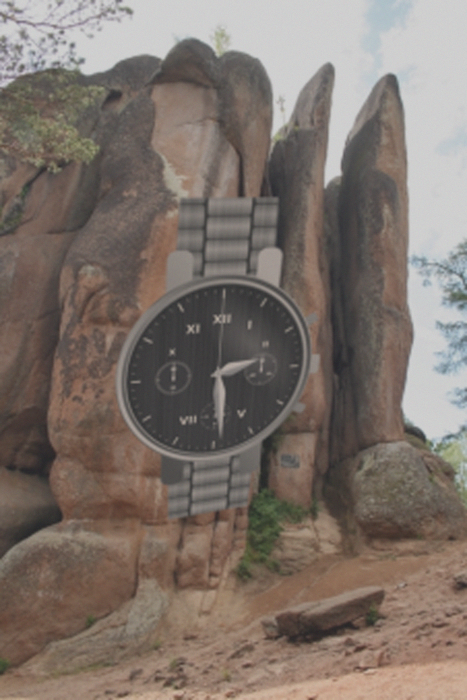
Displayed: **2:29**
